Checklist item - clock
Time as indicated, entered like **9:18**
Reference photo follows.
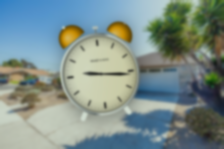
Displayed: **9:16**
